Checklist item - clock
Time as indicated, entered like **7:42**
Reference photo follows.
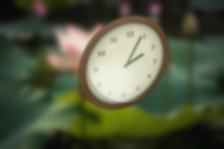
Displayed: **2:04**
